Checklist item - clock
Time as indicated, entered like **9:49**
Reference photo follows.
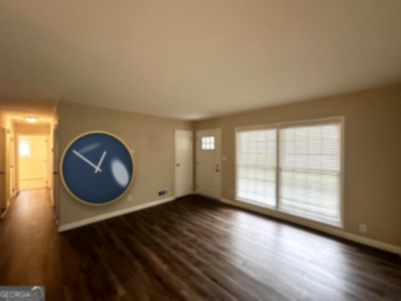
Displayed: **12:51**
